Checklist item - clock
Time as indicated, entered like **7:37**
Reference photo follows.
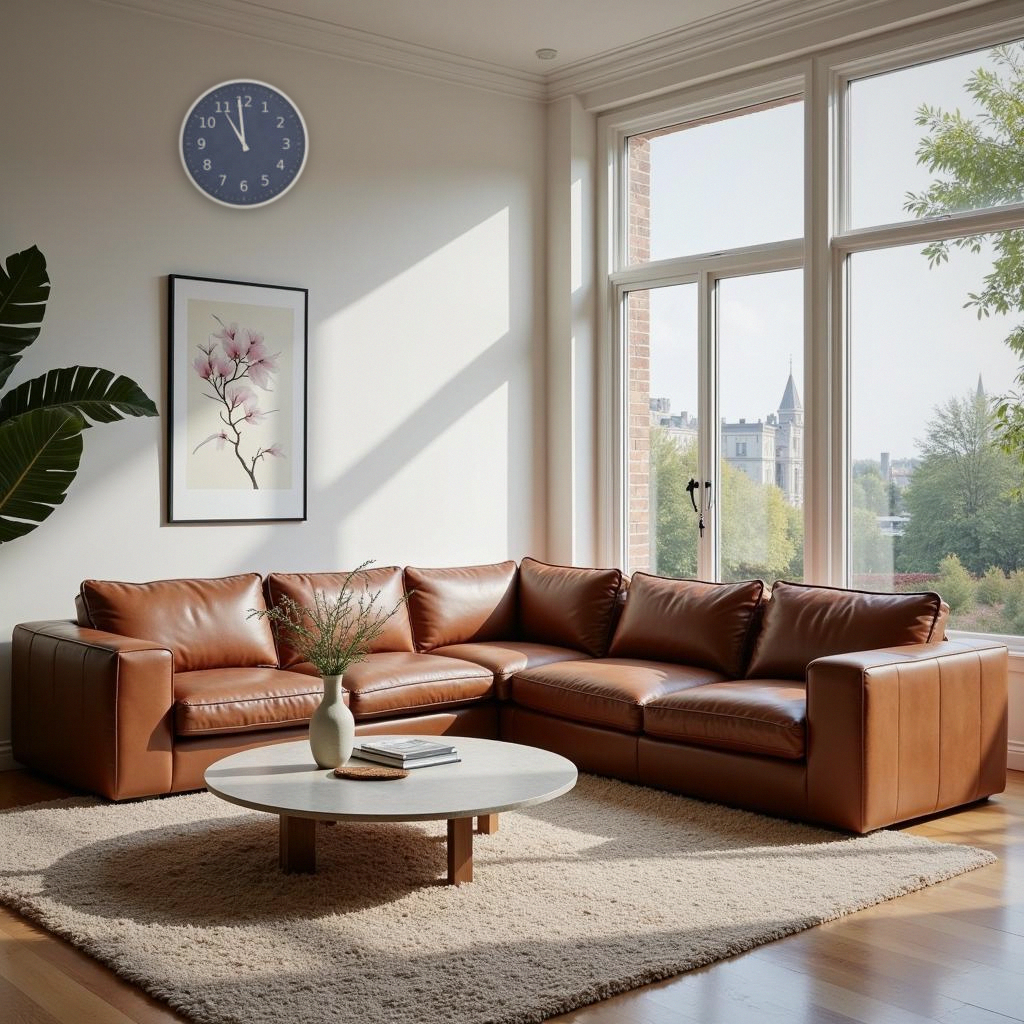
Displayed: **10:59**
